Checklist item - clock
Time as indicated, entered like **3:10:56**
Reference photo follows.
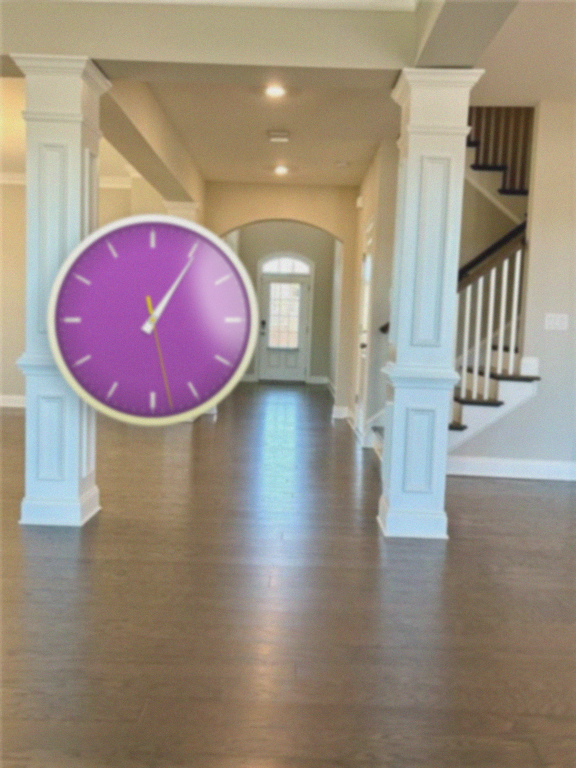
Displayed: **1:05:28**
